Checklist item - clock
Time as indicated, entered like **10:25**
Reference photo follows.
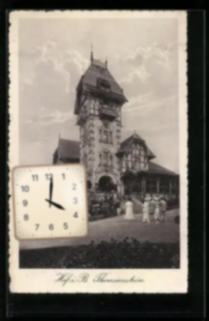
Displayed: **4:01**
